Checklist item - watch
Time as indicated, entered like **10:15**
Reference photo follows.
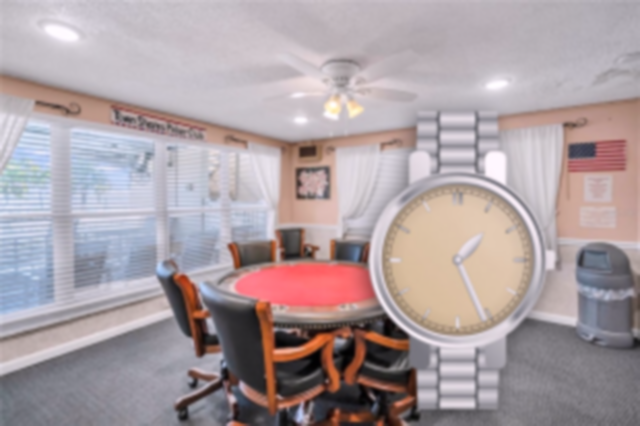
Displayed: **1:26**
